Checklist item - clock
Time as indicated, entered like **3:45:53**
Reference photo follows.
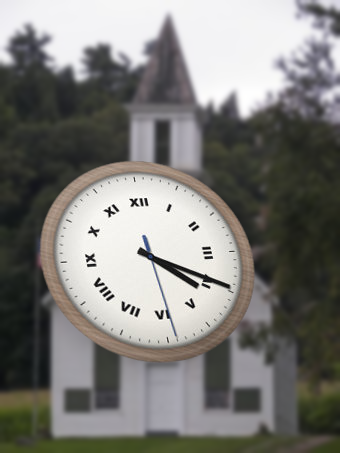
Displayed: **4:19:29**
